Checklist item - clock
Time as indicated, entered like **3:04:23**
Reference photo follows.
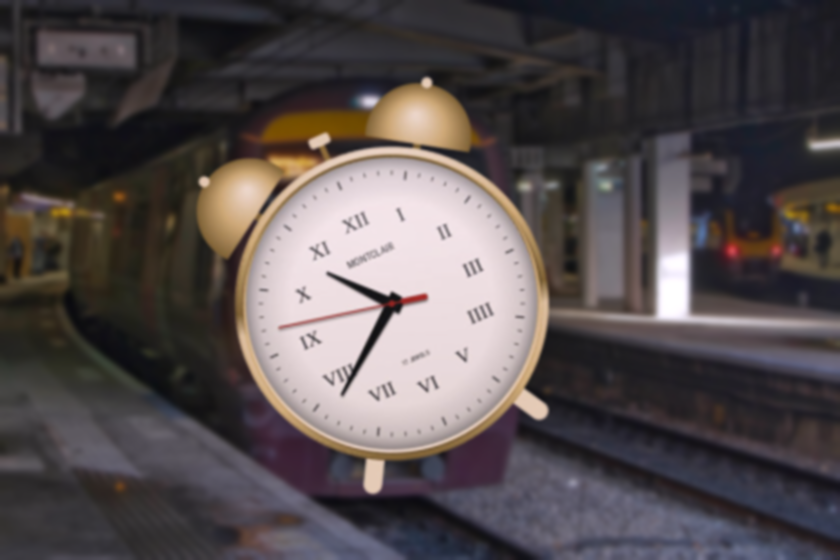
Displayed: **10:38:47**
